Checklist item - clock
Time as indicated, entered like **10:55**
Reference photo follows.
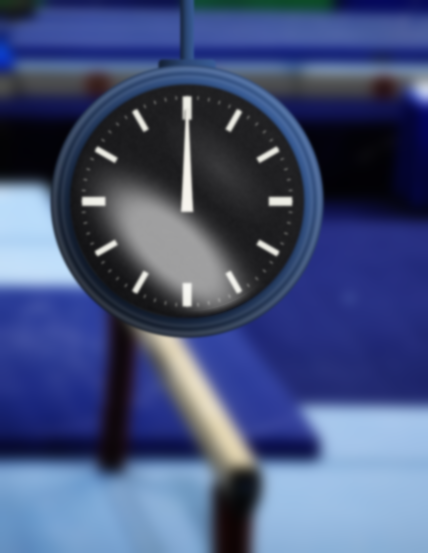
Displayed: **12:00**
